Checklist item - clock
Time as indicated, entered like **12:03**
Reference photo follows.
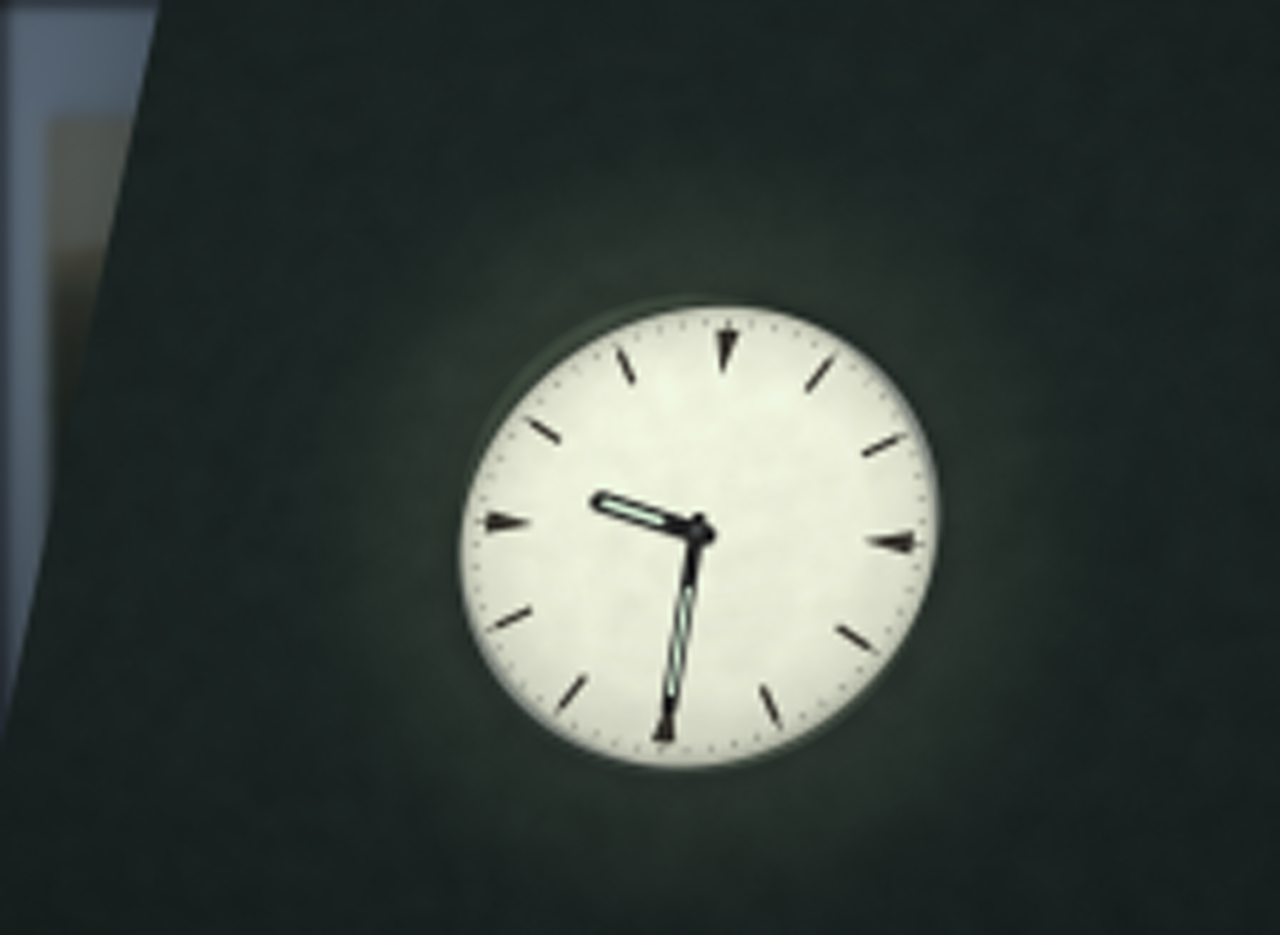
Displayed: **9:30**
